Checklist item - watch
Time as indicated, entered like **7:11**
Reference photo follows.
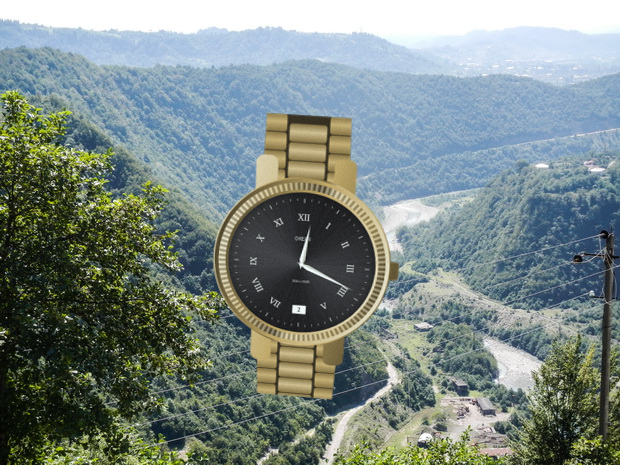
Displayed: **12:19**
